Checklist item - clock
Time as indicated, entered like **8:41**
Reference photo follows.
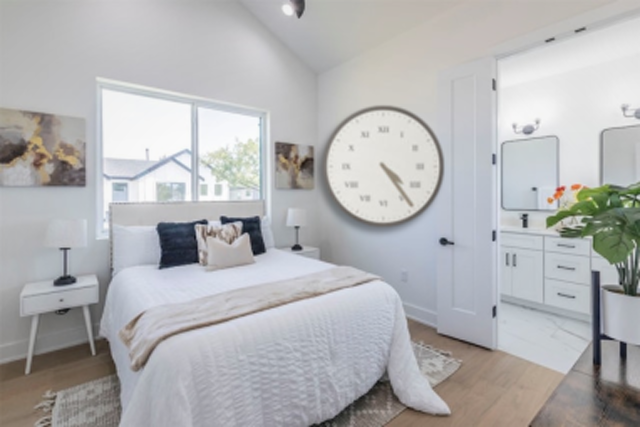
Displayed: **4:24**
